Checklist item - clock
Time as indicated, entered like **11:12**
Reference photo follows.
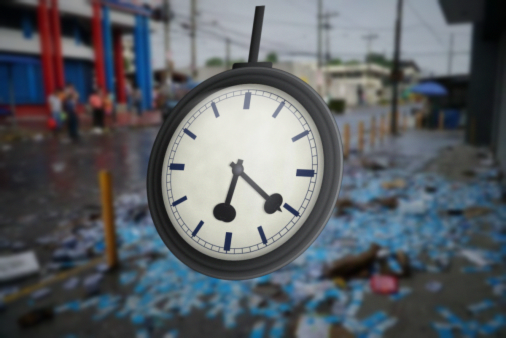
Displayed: **6:21**
